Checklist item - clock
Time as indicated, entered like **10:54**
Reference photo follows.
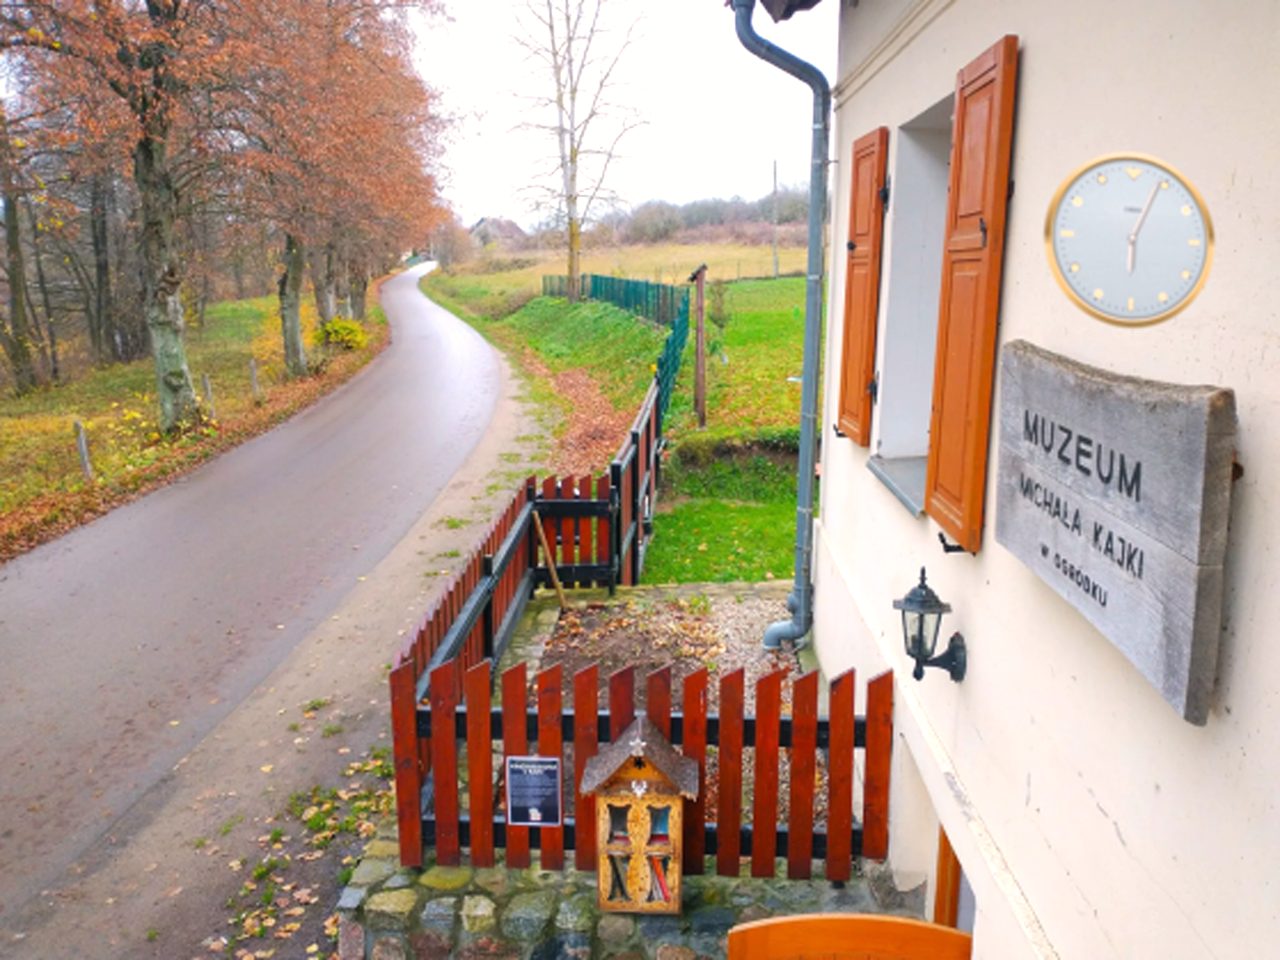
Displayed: **6:04**
